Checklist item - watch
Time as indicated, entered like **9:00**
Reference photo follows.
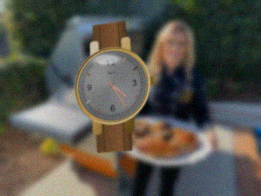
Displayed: **4:25**
